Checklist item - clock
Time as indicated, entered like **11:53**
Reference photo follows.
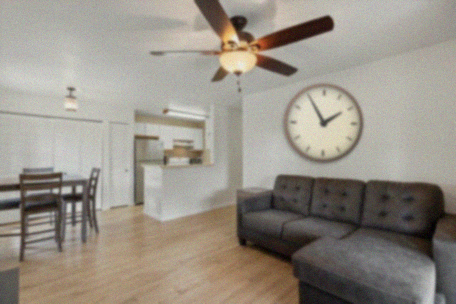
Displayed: **1:55**
